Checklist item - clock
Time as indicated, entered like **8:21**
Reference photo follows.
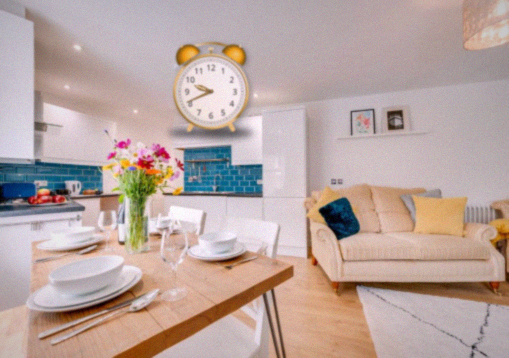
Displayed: **9:41**
